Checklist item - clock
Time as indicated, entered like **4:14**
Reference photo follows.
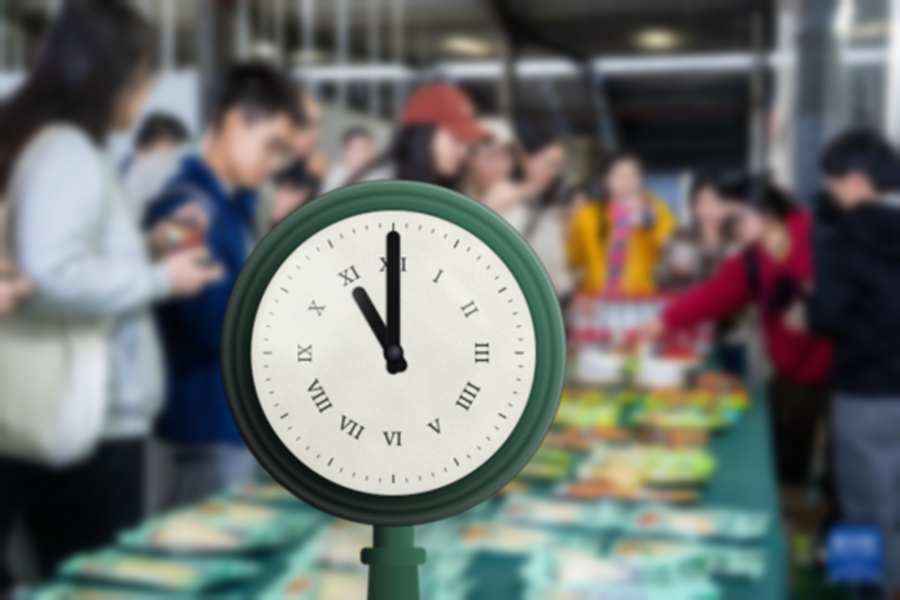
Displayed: **11:00**
